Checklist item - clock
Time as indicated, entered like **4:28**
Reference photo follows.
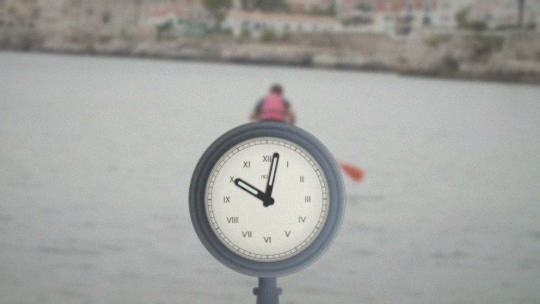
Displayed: **10:02**
